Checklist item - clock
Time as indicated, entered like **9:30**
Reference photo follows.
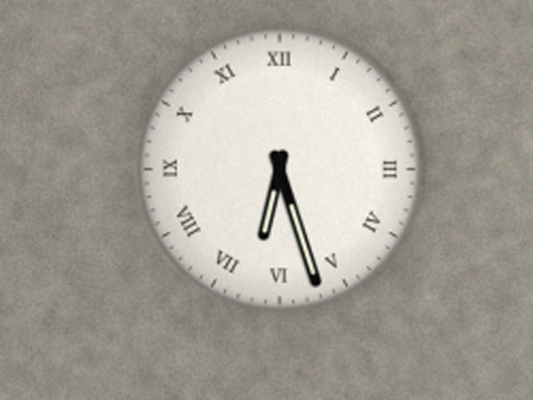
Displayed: **6:27**
